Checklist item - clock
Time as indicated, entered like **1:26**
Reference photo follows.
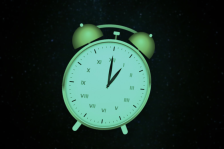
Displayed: **1:00**
